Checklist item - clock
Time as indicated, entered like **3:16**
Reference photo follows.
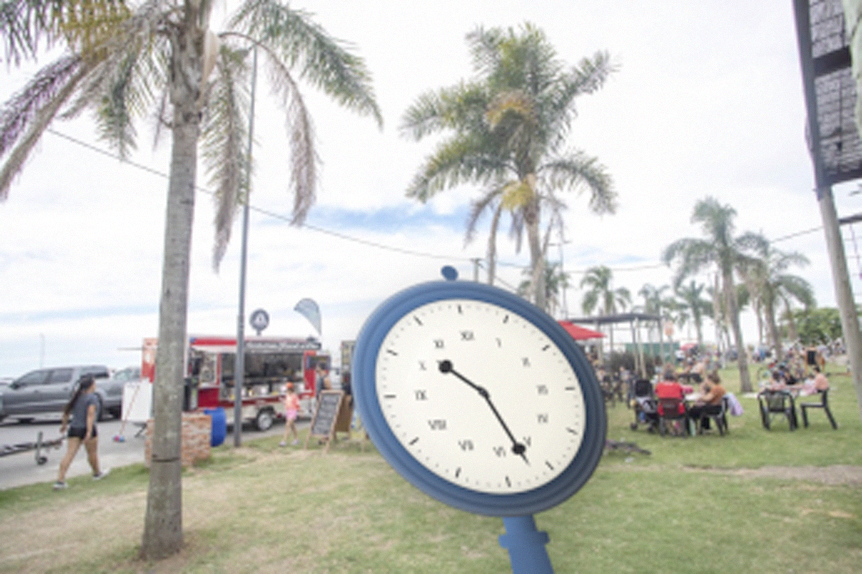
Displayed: **10:27**
